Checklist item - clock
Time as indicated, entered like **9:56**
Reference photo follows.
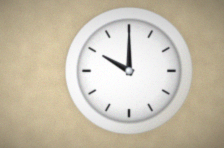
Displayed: **10:00**
